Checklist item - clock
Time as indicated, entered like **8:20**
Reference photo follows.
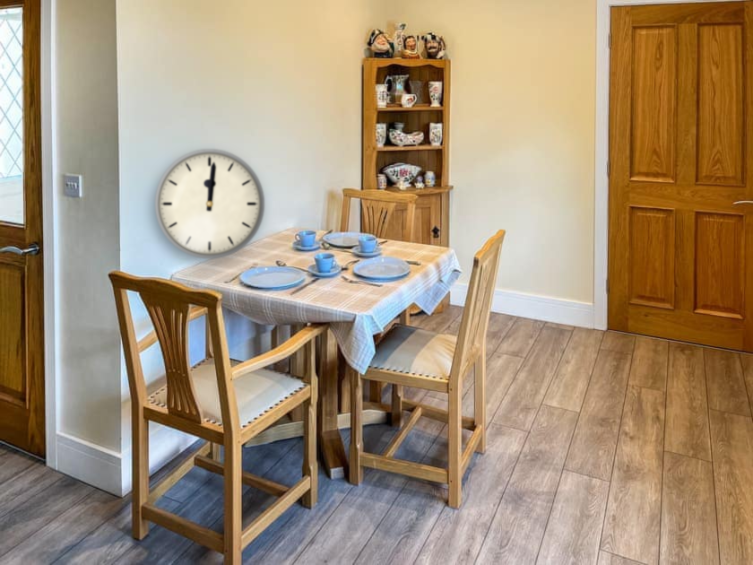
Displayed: **12:01**
